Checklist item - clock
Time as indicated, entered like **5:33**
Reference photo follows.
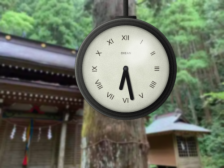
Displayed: **6:28**
